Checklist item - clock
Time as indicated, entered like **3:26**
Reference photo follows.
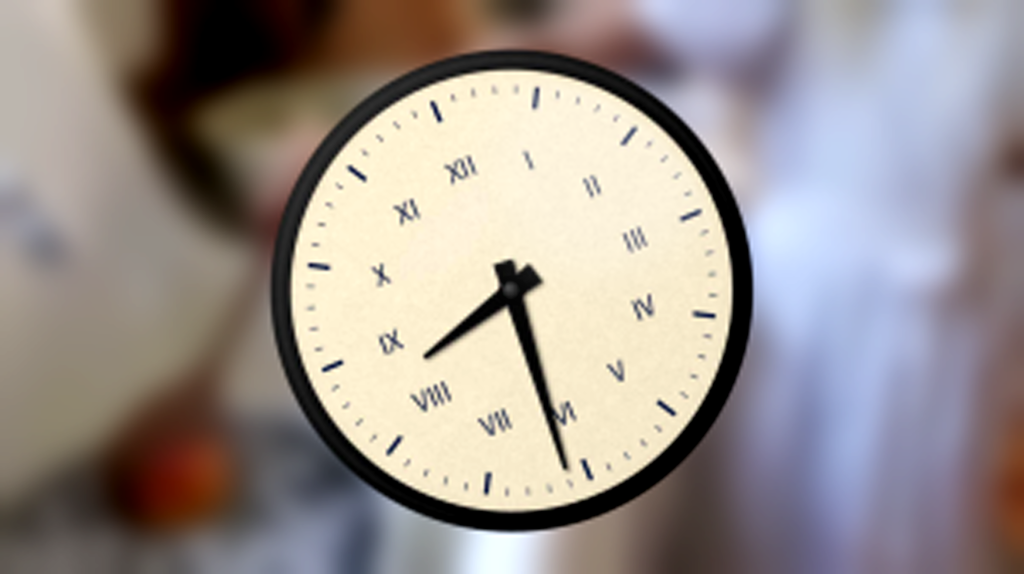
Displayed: **8:31**
